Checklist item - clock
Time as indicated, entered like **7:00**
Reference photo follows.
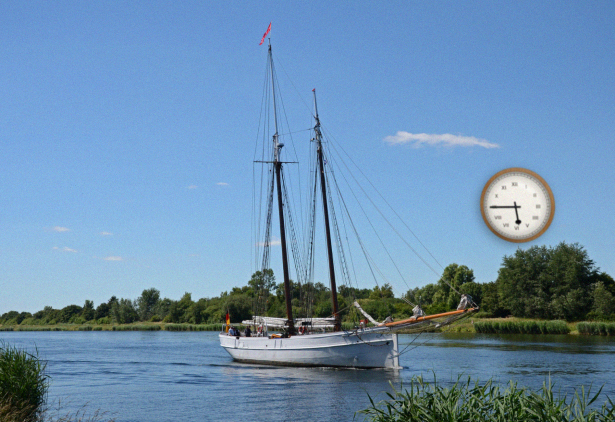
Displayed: **5:45**
